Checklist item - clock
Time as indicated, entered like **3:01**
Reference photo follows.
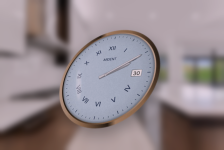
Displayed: **2:10**
